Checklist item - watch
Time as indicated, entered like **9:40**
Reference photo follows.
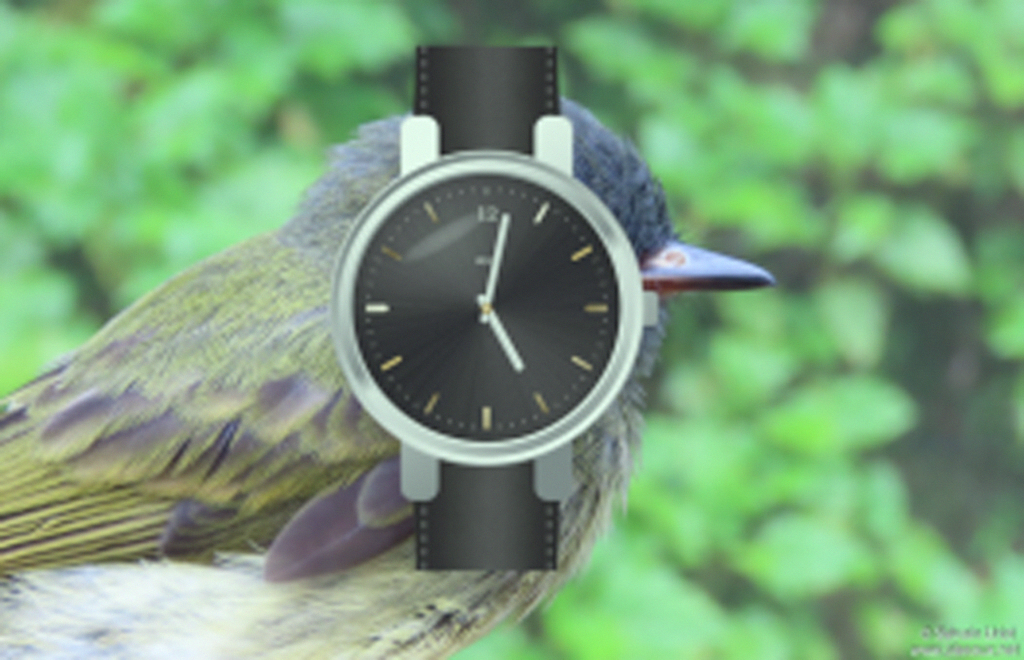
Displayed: **5:02**
